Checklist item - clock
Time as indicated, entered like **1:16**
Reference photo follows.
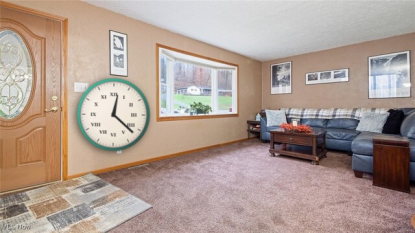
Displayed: **12:22**
